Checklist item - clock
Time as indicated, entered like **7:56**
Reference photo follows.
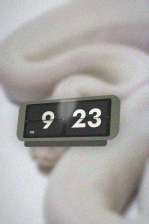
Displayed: **9:23**
